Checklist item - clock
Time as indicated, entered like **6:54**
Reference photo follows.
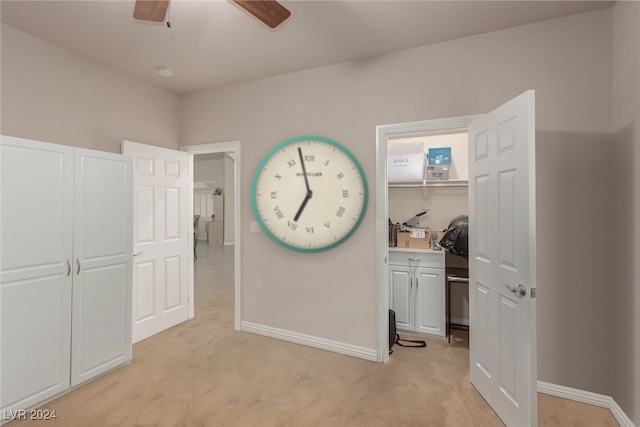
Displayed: **6:58**
